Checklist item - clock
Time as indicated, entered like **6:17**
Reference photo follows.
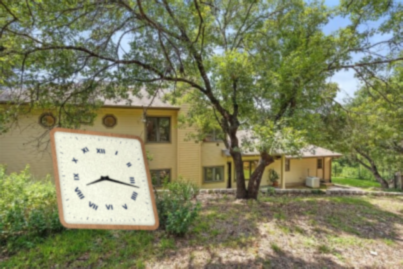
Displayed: **8:17**
